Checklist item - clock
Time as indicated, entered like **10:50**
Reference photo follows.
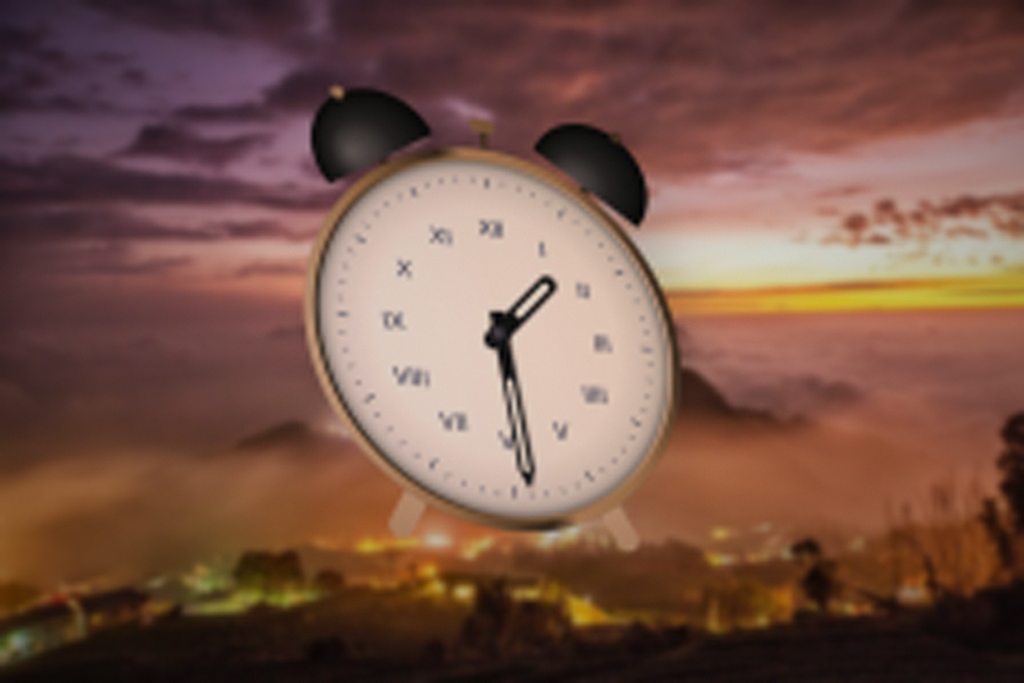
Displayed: **1:29**
